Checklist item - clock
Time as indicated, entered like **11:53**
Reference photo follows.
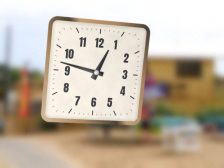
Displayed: **12:47**
